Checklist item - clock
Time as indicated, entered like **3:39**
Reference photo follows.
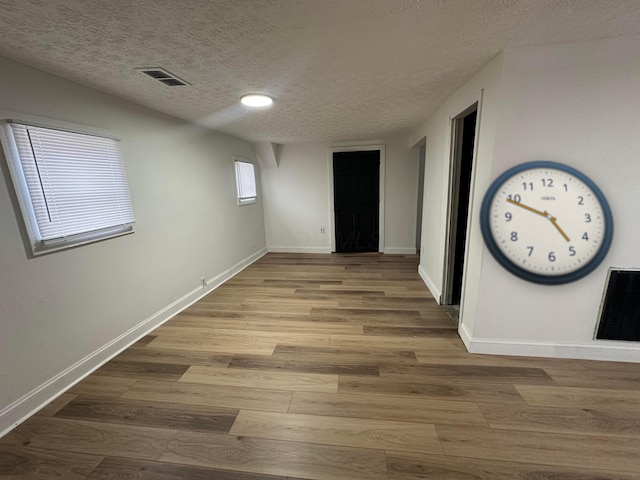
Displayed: **4:49**
